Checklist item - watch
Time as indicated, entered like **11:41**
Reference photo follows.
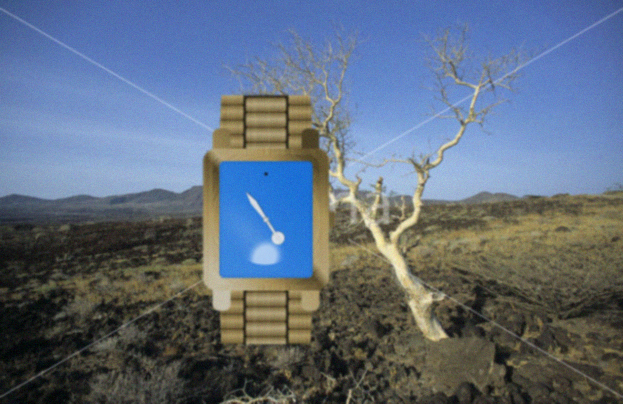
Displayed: **4:54**
